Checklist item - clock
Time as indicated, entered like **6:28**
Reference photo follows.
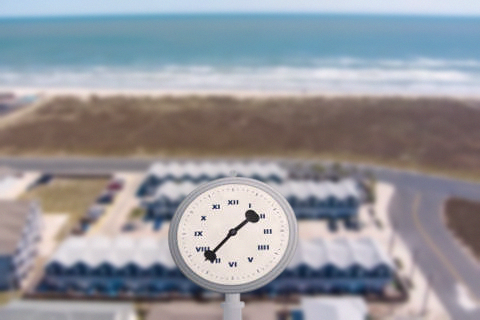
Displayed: **1:37**
